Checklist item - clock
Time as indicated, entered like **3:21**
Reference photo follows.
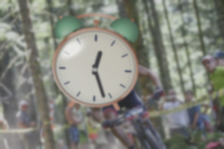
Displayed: **12:27**
